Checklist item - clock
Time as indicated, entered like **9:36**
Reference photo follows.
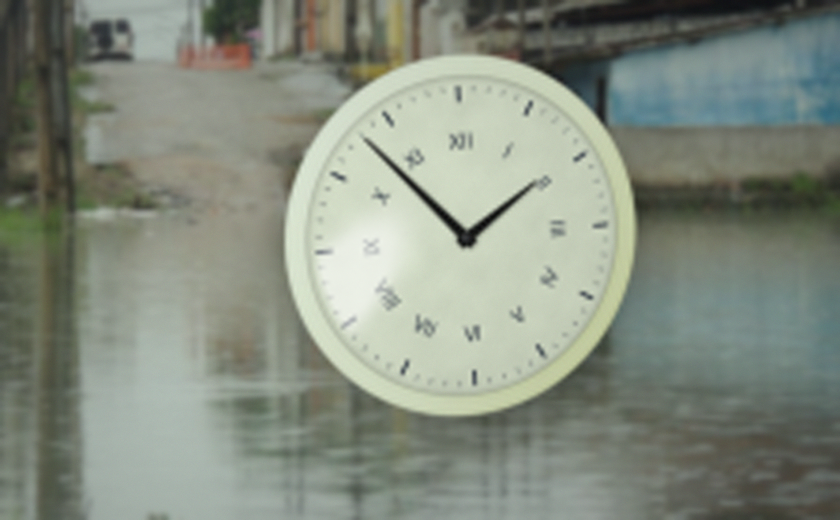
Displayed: **1:53**
